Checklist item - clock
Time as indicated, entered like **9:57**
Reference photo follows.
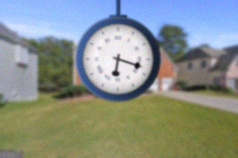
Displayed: **6:18**
